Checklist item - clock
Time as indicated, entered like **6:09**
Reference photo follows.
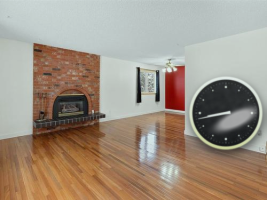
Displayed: **8:43**
